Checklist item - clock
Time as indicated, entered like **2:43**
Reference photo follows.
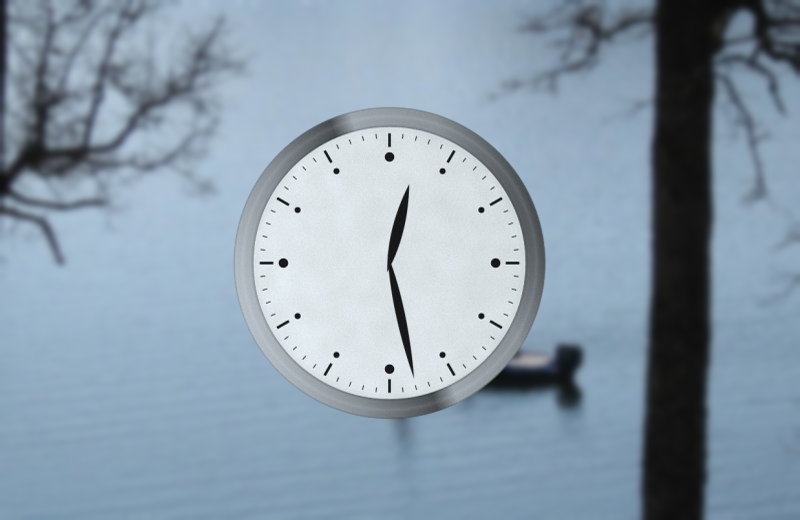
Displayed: **12:28**
